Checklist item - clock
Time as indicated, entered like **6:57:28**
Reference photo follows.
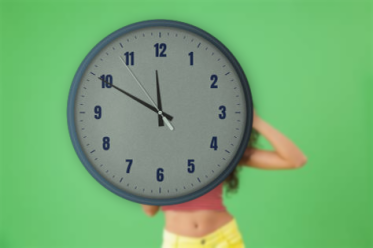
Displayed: **11:49:54**
